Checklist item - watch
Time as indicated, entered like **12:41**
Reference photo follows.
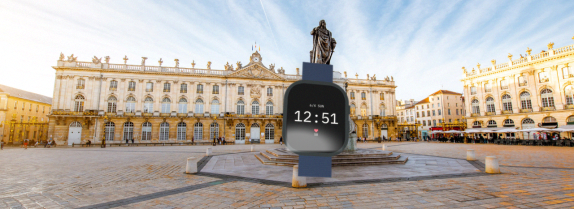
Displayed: **12:51**
